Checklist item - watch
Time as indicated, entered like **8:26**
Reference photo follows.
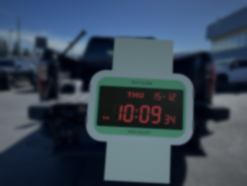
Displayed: **10:09**
